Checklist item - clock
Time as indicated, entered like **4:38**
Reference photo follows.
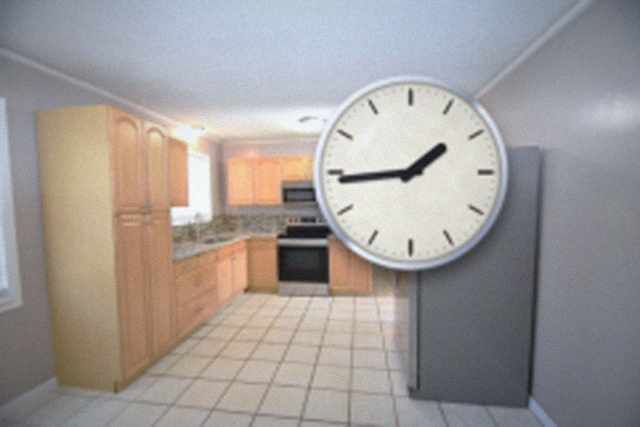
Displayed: **1:44**
